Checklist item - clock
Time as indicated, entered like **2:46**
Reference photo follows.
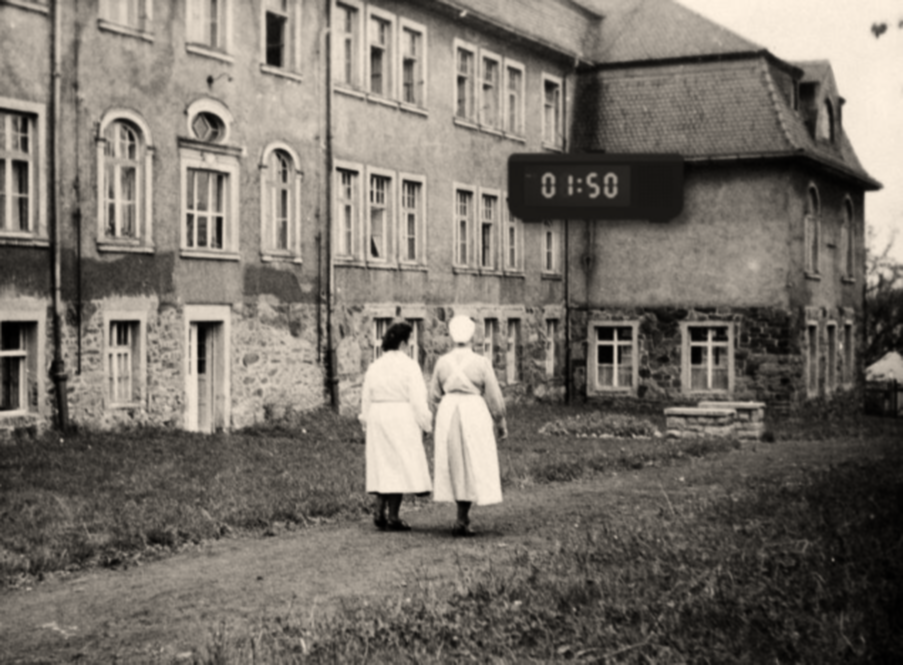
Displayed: **1:50**
